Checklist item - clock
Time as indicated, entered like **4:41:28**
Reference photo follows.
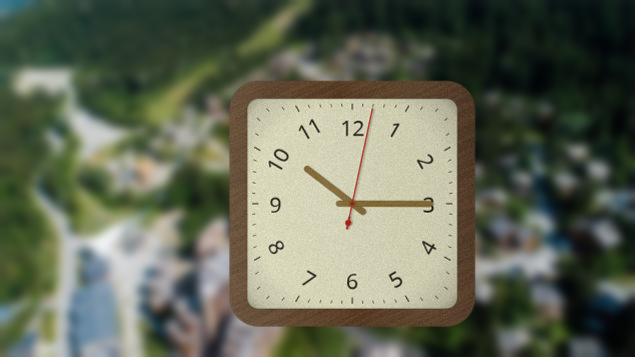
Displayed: **10:15:02**
